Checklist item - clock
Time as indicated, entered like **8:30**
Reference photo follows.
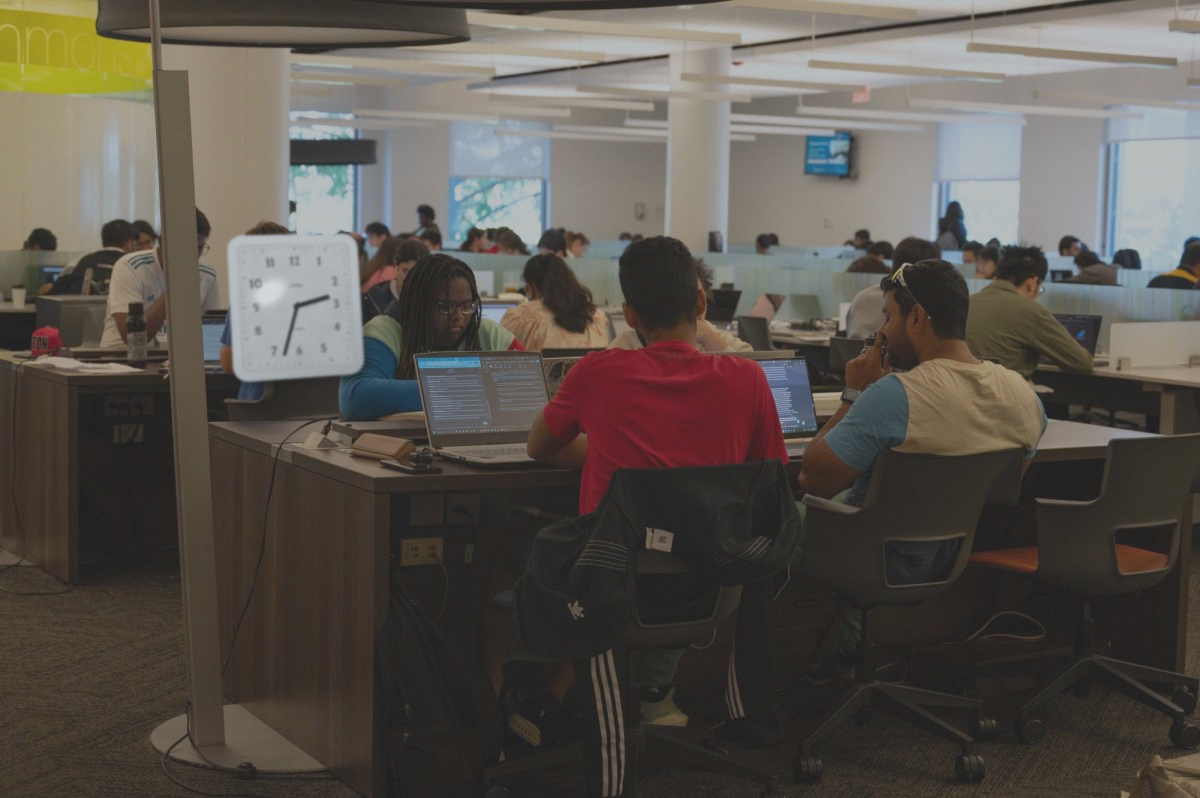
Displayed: **2:33**
